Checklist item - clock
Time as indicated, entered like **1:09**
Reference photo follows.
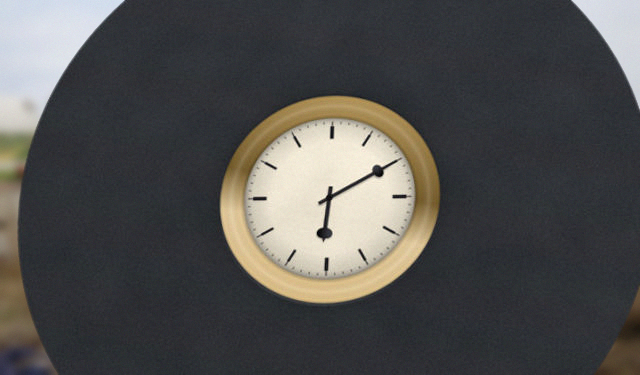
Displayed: **6:10**
